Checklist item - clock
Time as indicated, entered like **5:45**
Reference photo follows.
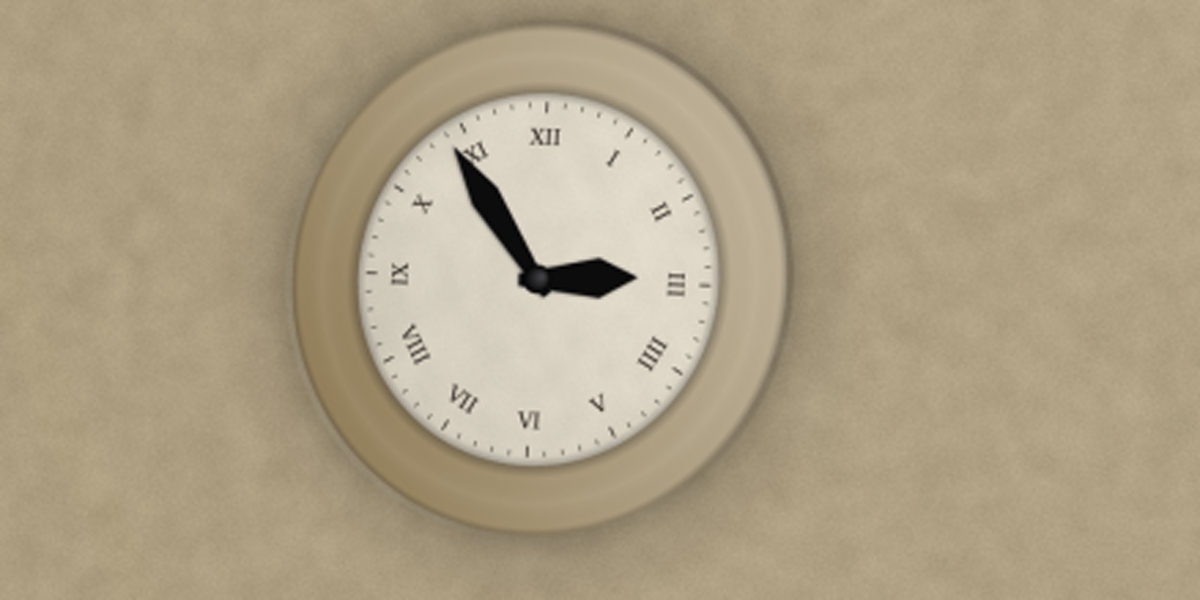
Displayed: **2:54**
